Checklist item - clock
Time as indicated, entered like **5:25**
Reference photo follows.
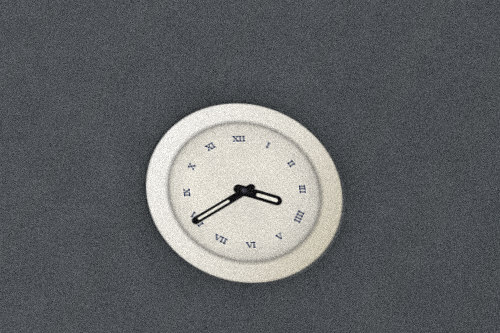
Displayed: **3:40**
